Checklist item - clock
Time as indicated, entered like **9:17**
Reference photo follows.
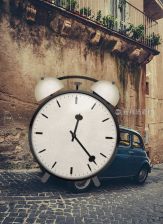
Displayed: **12:23**
